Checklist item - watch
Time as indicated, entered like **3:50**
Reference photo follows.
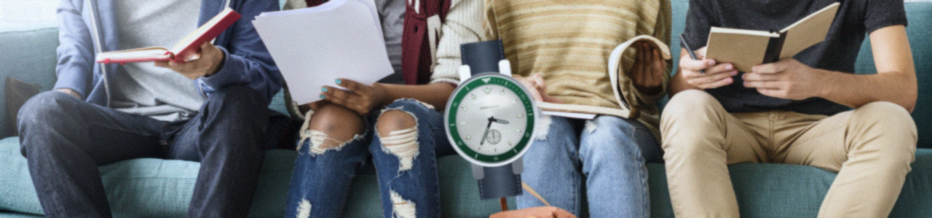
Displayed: **3:35**
